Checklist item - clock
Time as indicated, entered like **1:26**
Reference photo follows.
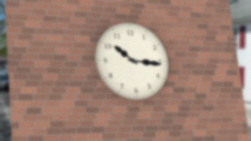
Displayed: **10:16**
